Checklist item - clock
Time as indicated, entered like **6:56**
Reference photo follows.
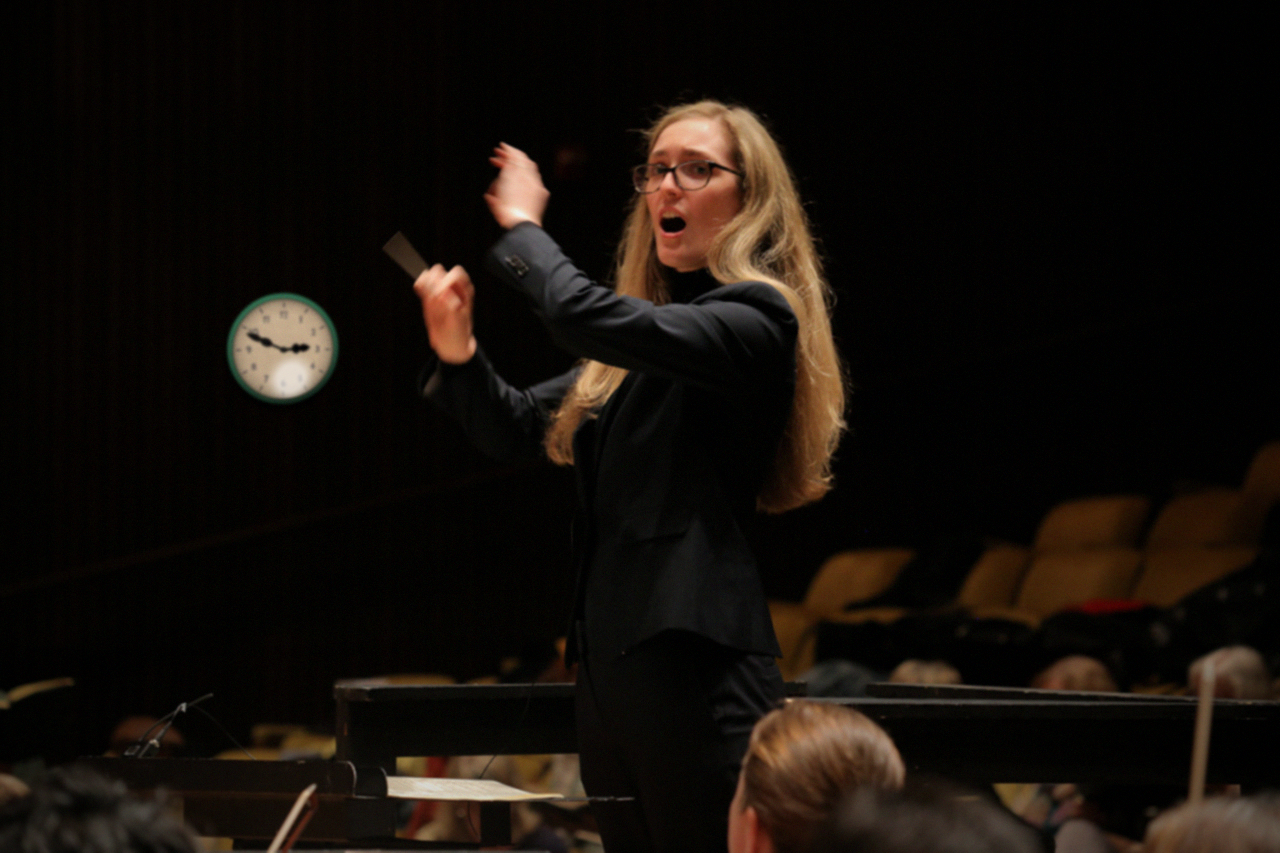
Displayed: **2:49**
